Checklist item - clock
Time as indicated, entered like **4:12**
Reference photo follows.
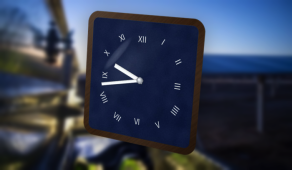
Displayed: **9:43**
